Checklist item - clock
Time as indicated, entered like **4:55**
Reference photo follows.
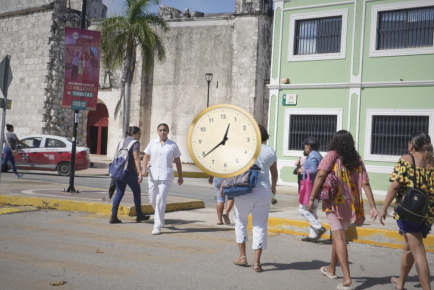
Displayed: **12:39**
